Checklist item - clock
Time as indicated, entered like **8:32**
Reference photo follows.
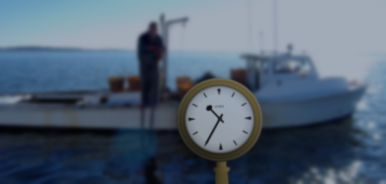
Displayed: **10:35**
